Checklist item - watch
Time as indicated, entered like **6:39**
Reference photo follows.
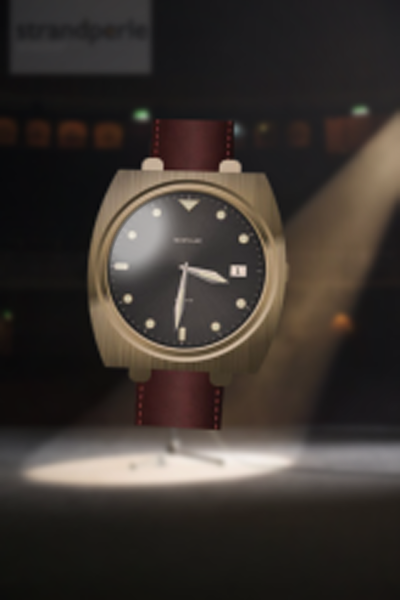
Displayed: **3:31**
